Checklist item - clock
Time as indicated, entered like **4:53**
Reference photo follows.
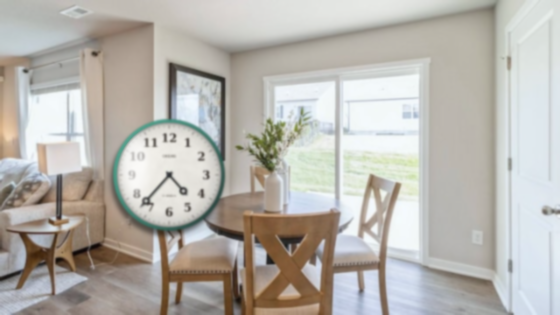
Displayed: **4:37**
